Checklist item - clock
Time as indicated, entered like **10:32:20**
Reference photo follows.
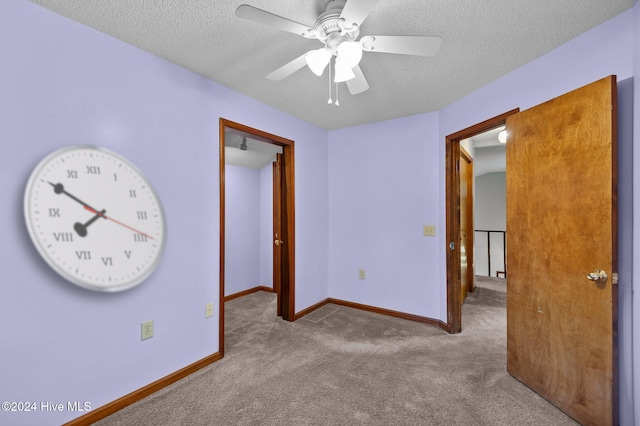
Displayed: **7:50:19**
